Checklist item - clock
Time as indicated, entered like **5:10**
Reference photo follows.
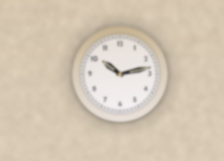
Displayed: **10:13**
